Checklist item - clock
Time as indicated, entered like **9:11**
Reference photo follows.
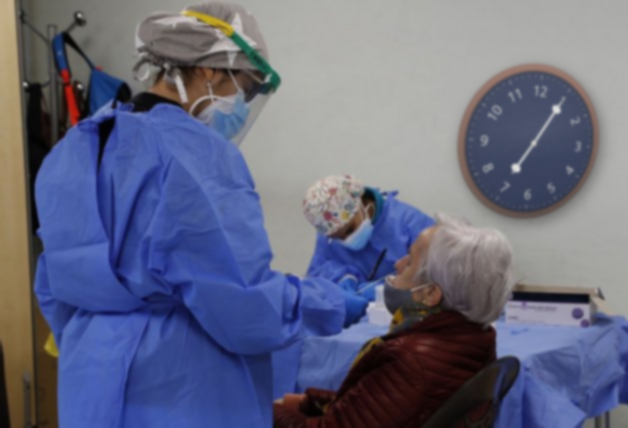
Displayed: **7:05**
